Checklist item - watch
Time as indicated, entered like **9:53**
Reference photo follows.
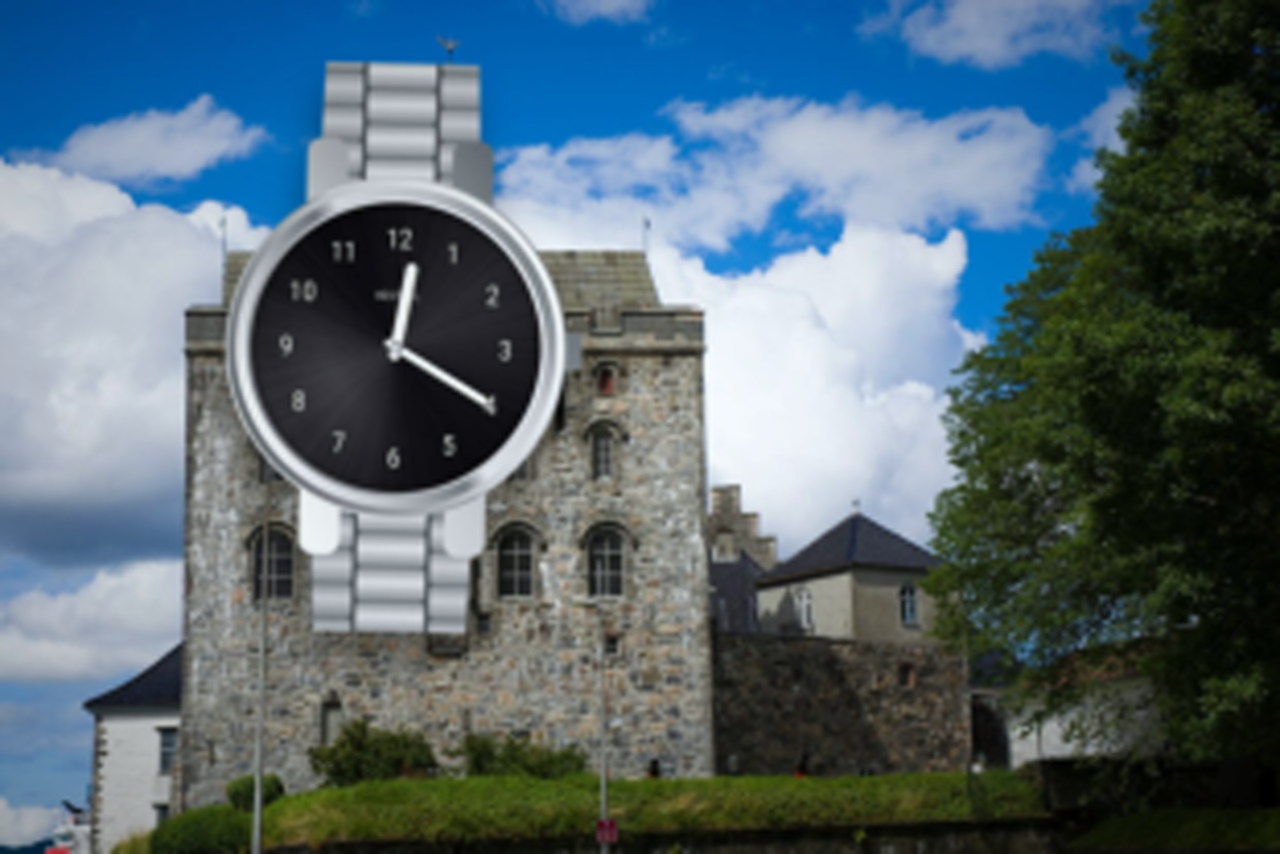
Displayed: **12:20**
